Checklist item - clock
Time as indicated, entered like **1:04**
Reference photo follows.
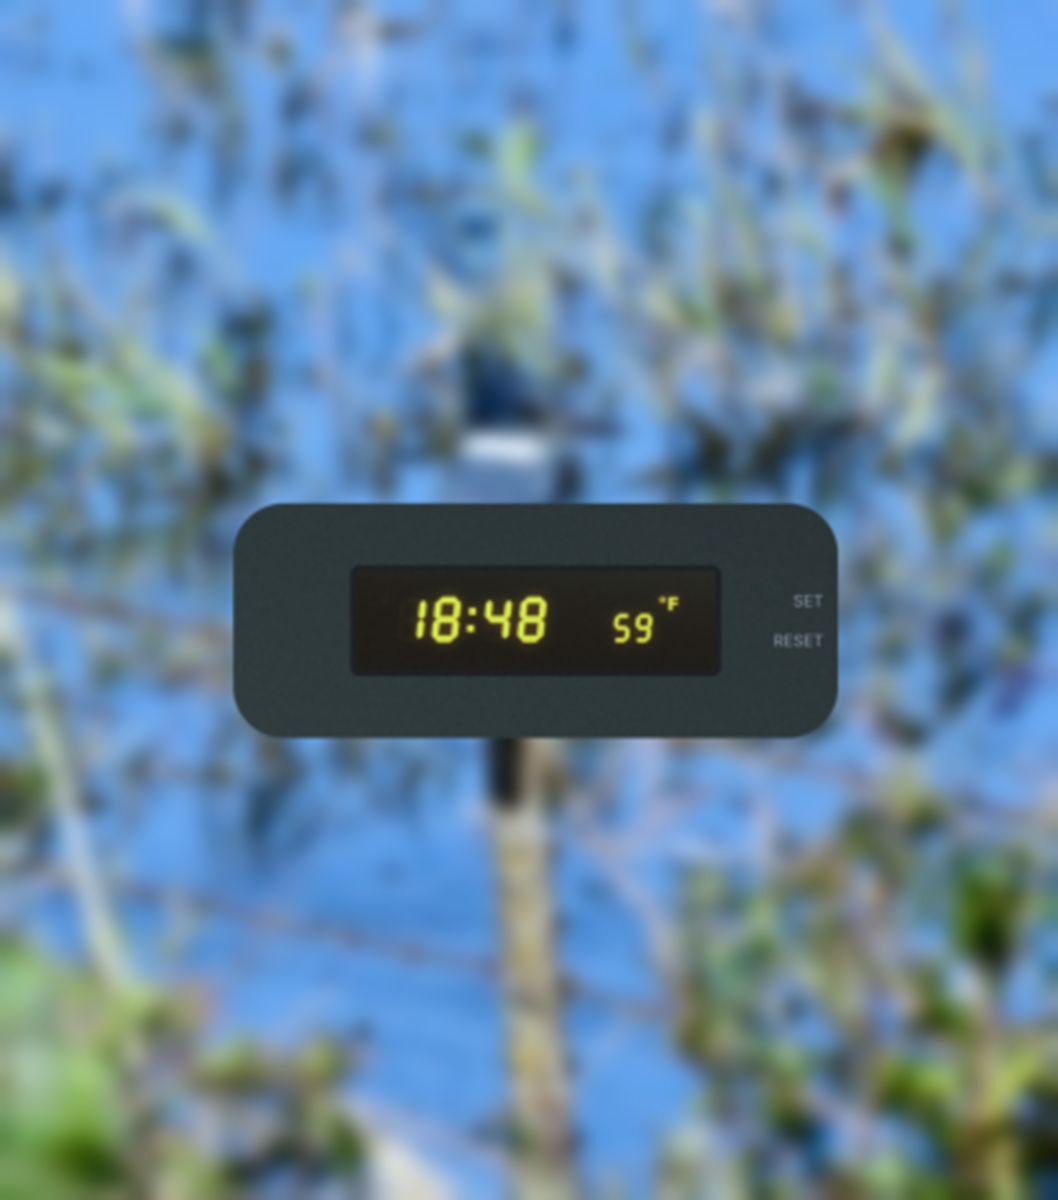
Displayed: **18:48**
